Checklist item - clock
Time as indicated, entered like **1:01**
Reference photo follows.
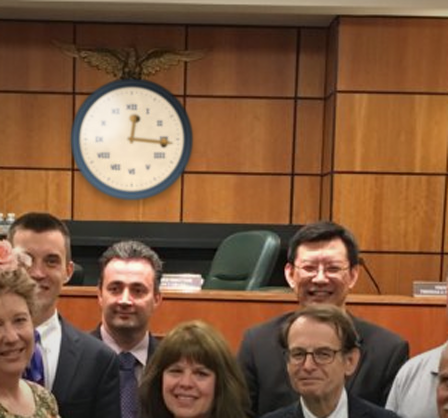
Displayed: **12:16**
